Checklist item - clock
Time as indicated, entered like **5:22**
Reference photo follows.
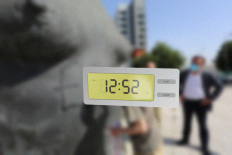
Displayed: **12:52**
